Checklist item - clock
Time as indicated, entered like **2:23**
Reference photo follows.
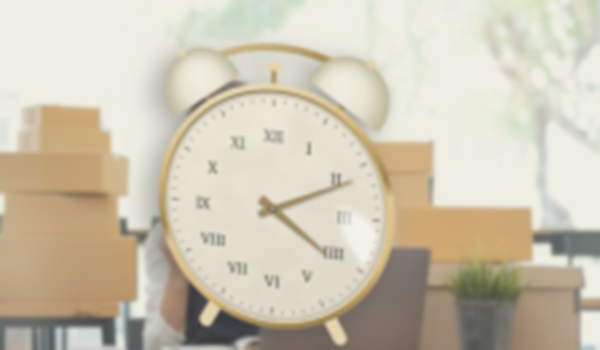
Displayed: **4:11**
